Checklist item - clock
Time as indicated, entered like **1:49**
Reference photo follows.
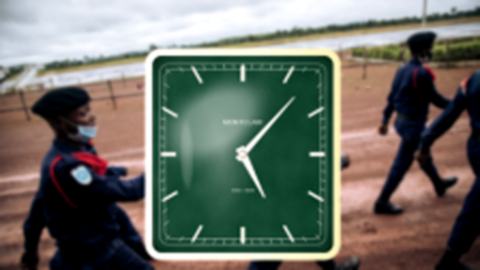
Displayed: **5:07**
